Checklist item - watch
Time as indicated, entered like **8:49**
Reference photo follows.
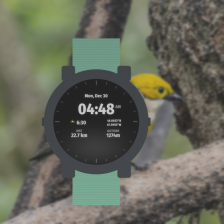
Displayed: **4:48**
